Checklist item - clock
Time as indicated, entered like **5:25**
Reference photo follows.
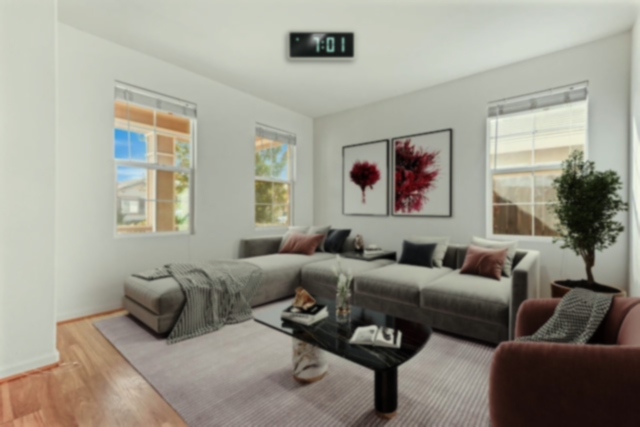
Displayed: **7:01**
